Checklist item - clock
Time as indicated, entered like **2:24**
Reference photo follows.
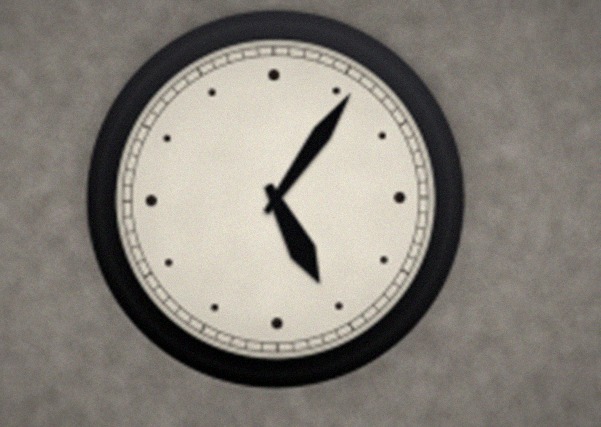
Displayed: **5:06**
